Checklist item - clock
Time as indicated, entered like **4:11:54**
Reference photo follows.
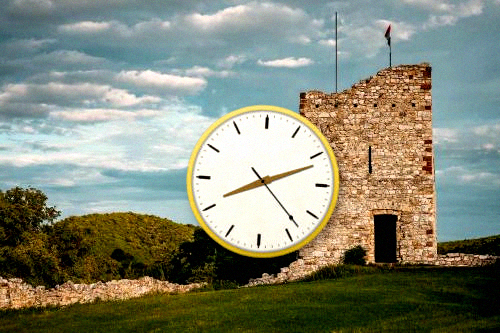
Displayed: **8:11:23**
